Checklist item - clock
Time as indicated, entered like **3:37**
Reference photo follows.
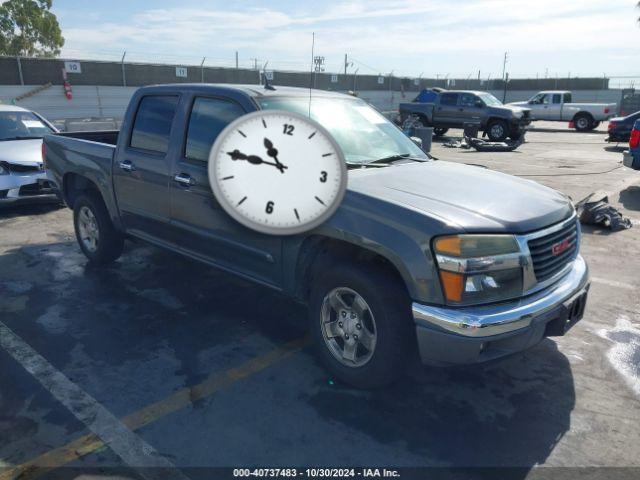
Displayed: **10:45**
